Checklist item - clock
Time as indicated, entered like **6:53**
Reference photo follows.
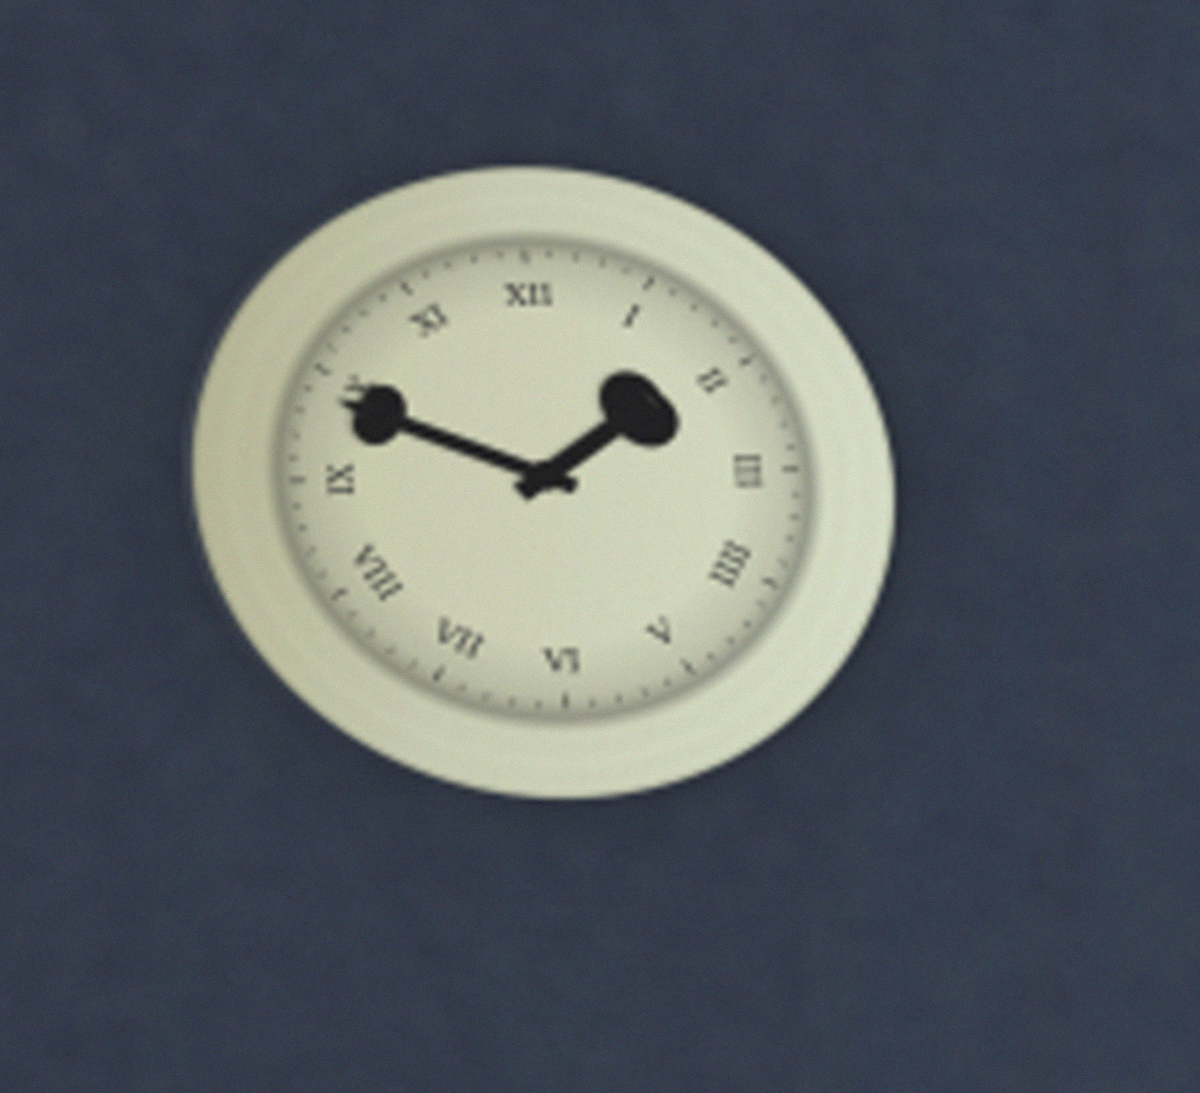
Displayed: **1:49**
